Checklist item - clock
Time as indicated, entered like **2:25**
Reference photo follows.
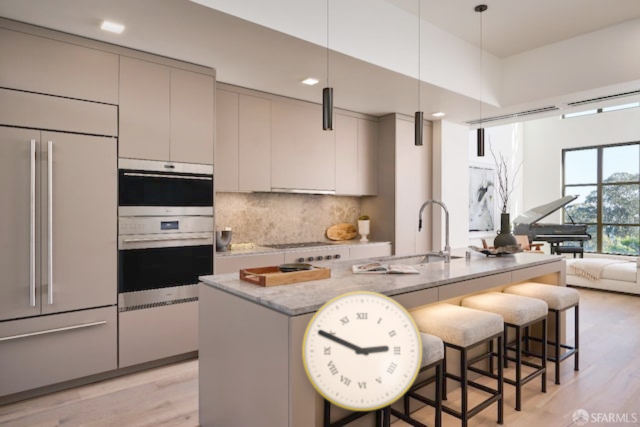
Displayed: **2:49**
